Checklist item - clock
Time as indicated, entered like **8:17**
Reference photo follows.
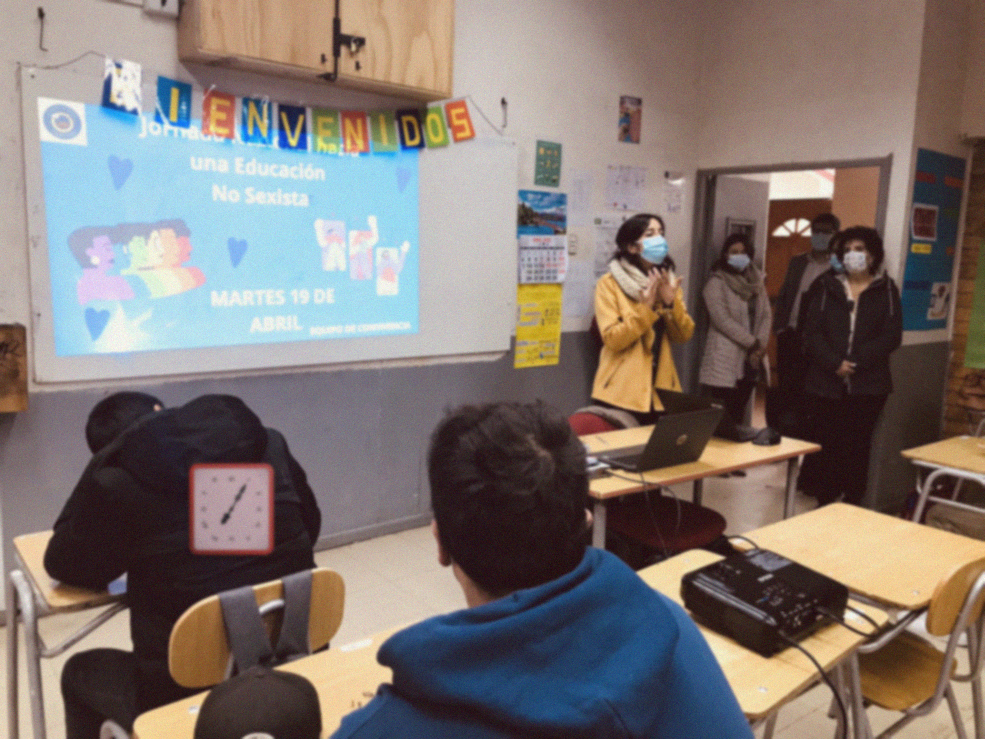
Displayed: **7:05**
